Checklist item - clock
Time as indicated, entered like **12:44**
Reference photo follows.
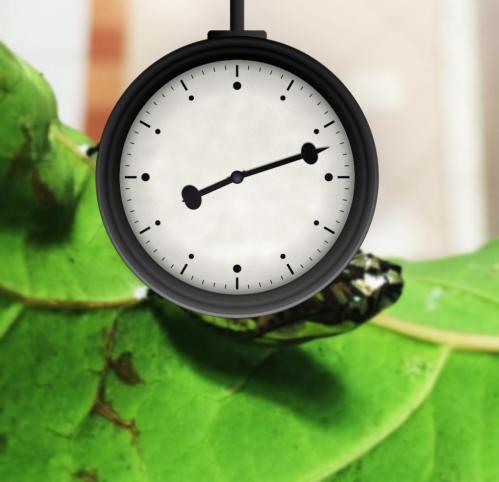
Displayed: **8:12**
